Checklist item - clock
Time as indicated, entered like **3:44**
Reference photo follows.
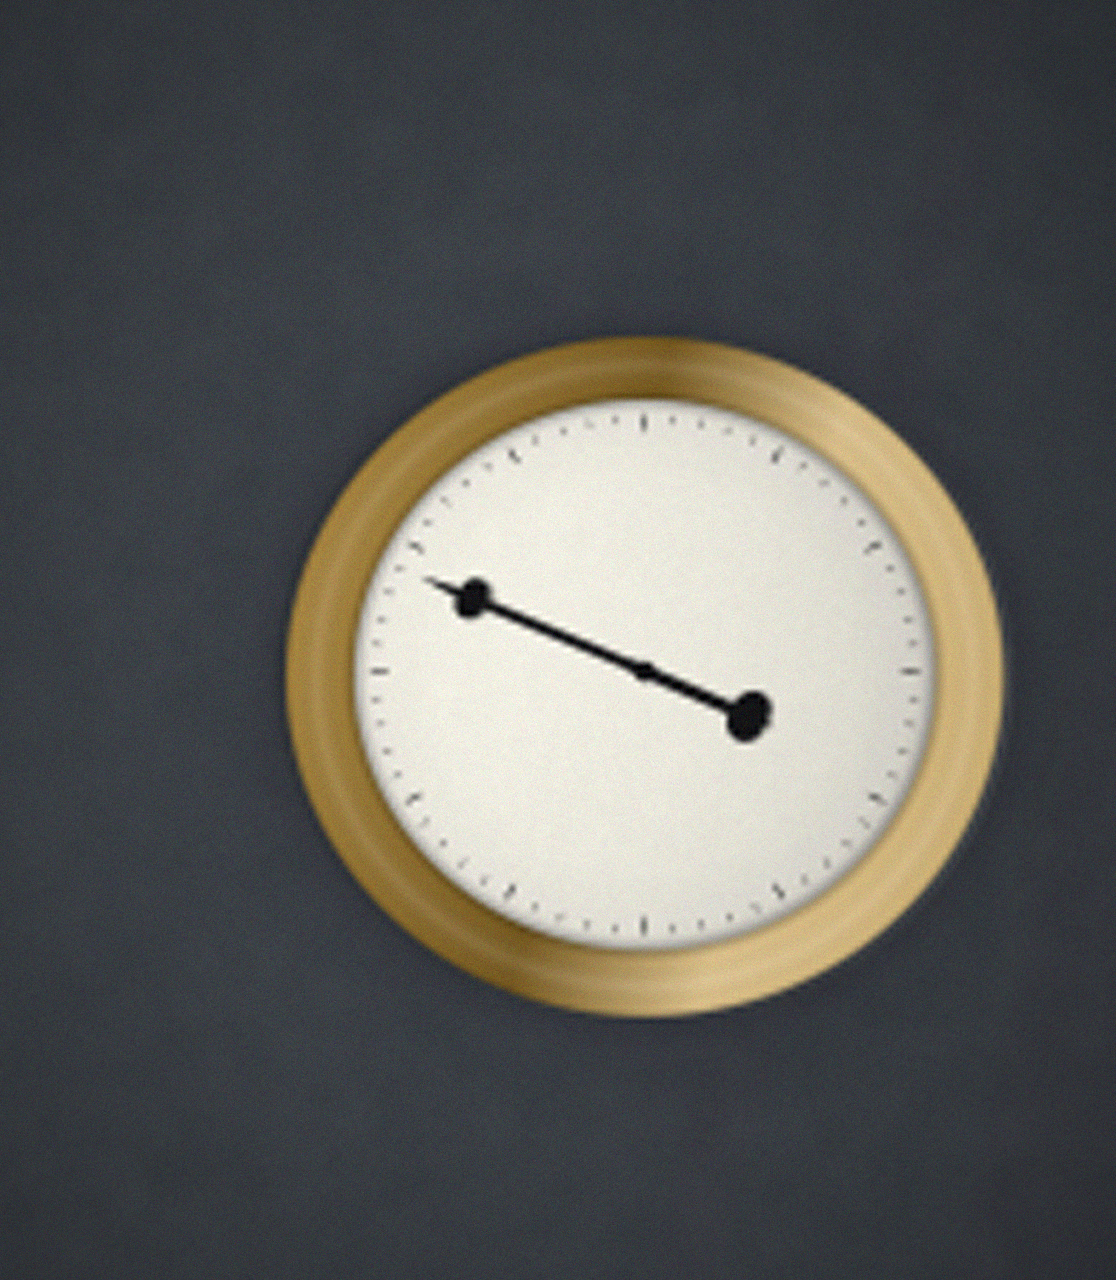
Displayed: **3:49**
